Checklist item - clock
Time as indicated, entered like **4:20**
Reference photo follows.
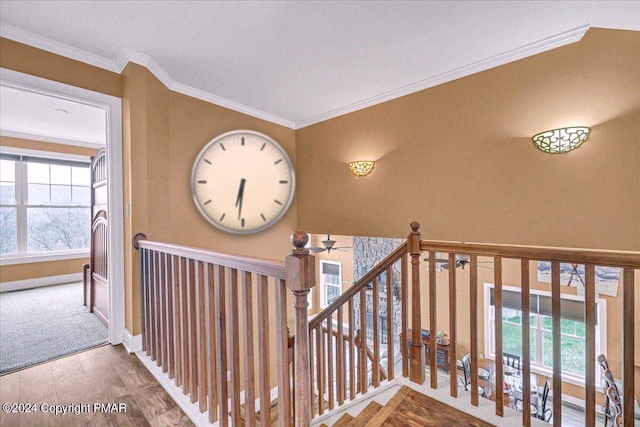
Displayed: **6:31**
